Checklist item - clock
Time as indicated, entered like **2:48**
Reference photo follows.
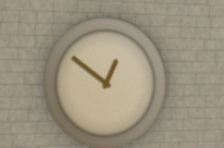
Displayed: **12:51**
